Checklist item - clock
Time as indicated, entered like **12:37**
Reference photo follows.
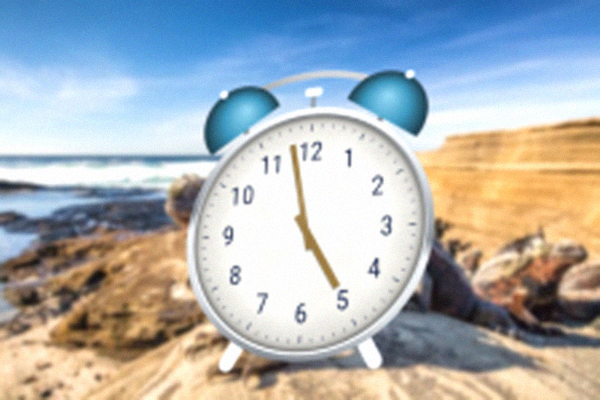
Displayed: **4:58**
